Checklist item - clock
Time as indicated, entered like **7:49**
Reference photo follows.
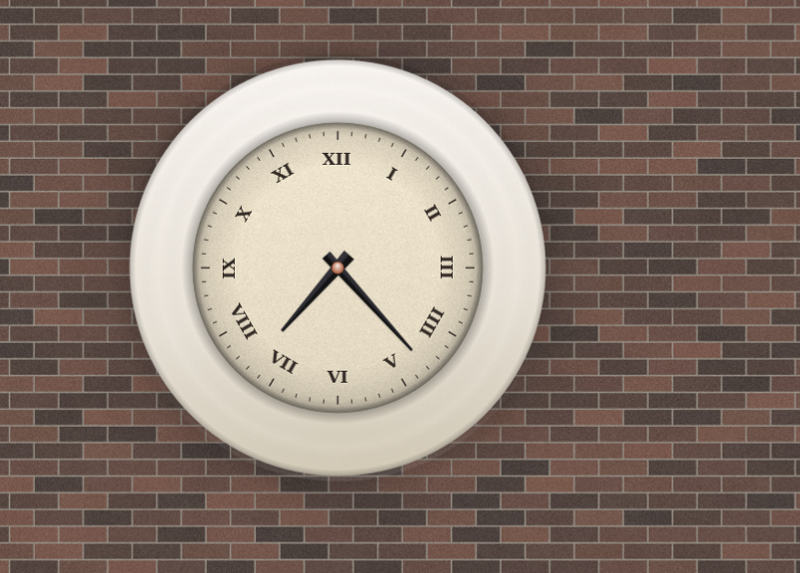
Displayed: **7:23**
